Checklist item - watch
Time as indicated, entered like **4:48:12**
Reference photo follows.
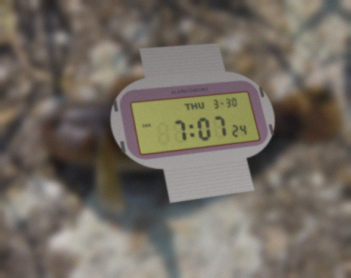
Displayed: **7:07:24**
